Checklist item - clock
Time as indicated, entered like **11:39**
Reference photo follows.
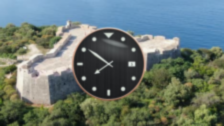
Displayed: **7:51**
